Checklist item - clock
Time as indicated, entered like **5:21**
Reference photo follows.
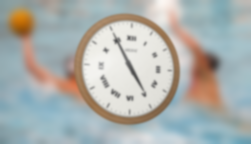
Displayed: **4:55**
